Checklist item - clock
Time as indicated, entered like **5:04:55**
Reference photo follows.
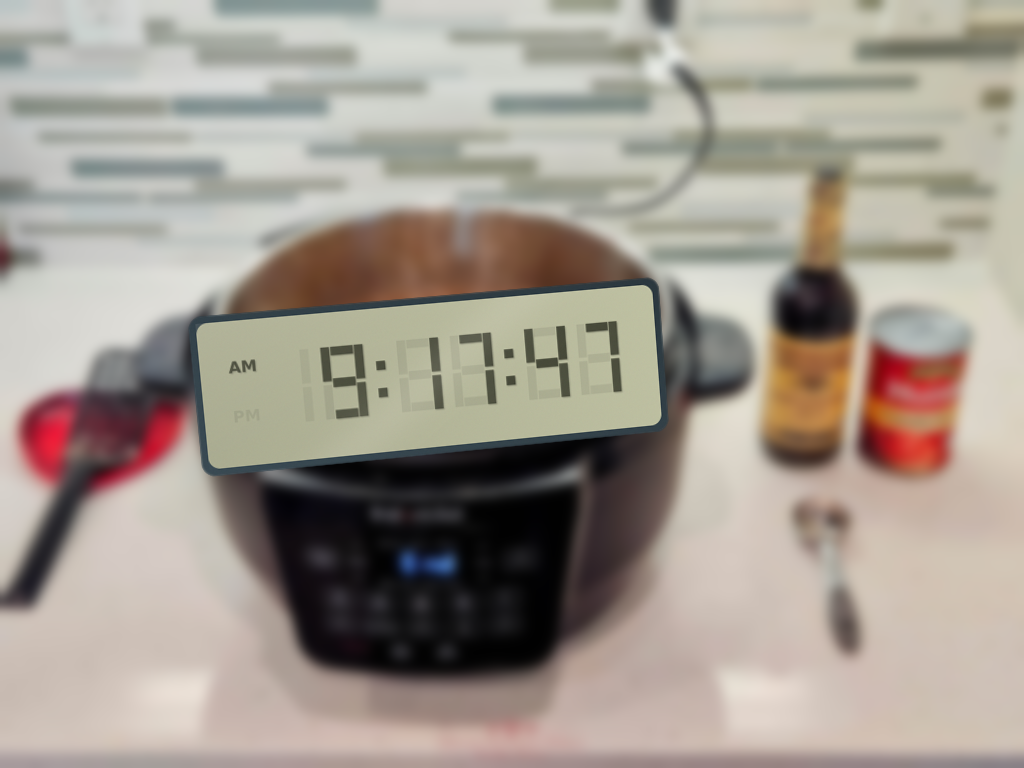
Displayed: **9:17:47**
